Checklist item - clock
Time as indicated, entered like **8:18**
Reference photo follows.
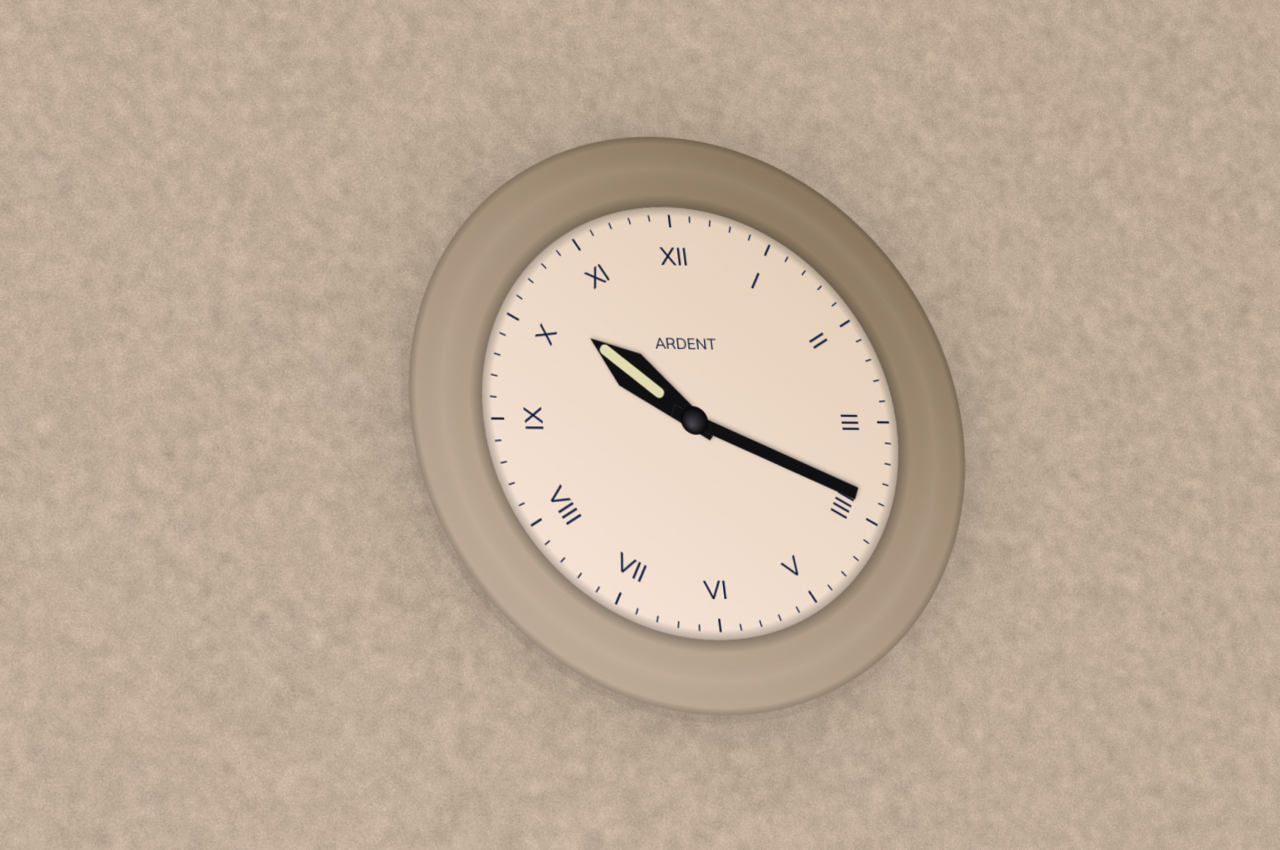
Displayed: **10:19**
